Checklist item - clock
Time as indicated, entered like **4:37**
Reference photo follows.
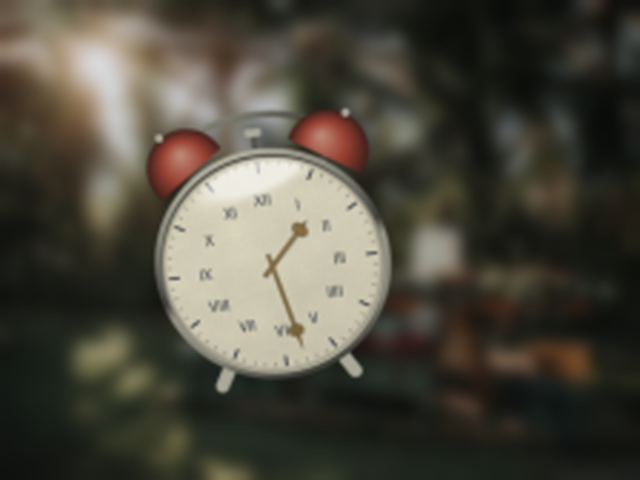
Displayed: **1:28**
